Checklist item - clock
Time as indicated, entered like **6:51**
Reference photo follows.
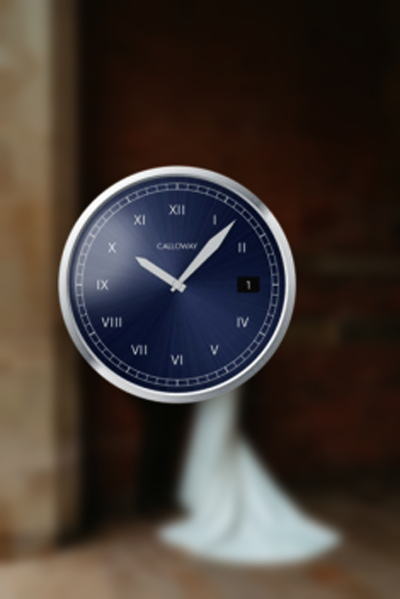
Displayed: **10:07**
